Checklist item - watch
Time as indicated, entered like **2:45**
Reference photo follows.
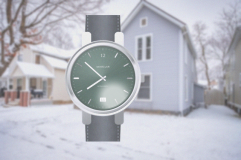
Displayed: **7:52**
